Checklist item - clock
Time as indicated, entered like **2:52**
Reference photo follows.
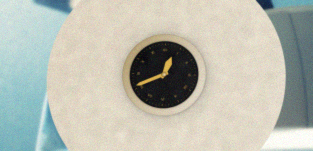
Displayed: **12:41**
